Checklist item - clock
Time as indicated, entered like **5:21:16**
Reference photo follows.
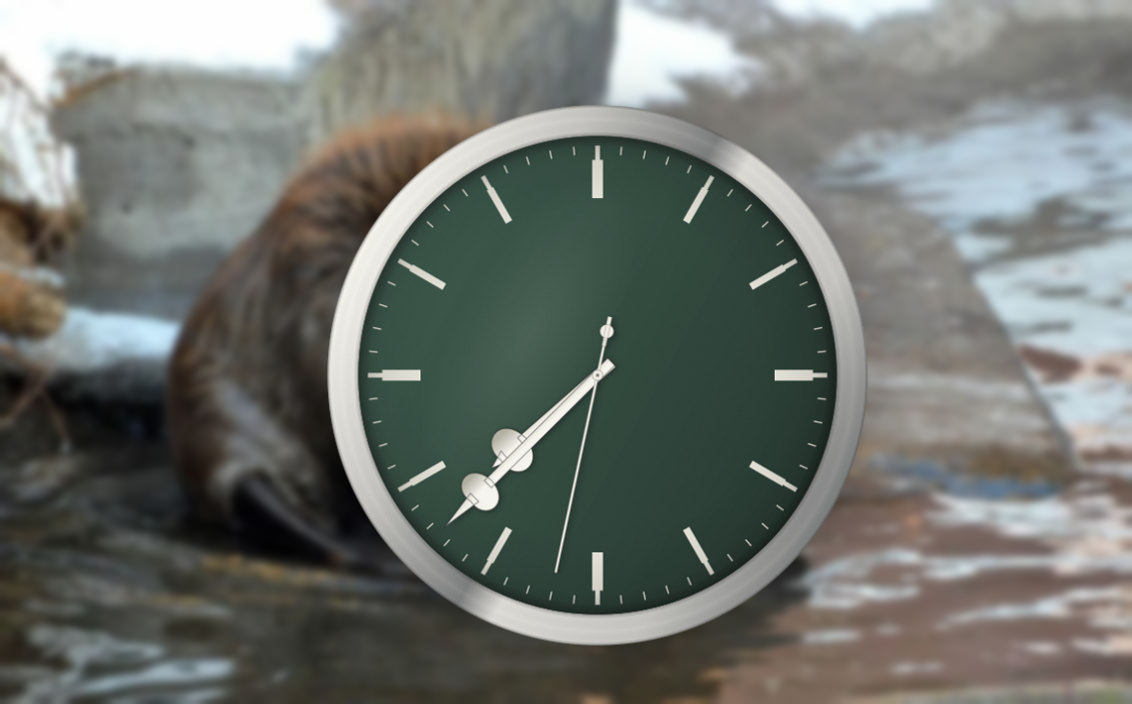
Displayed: **7:37:32**
